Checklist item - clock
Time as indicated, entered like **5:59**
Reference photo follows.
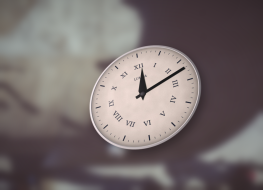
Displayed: **12:12**
